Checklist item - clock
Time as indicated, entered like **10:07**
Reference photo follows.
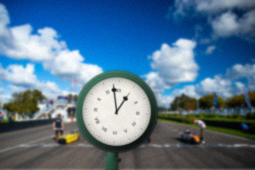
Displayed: **12:58**
